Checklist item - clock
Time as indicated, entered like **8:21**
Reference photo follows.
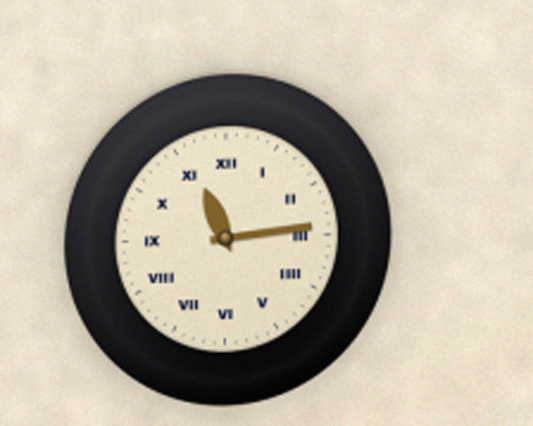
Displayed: **11:14**
